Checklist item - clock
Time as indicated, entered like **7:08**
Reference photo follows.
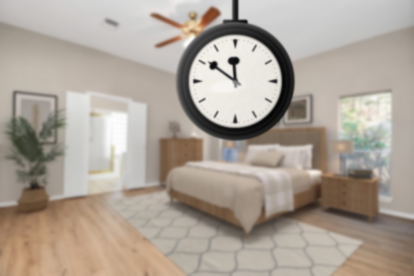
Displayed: **11:51**
